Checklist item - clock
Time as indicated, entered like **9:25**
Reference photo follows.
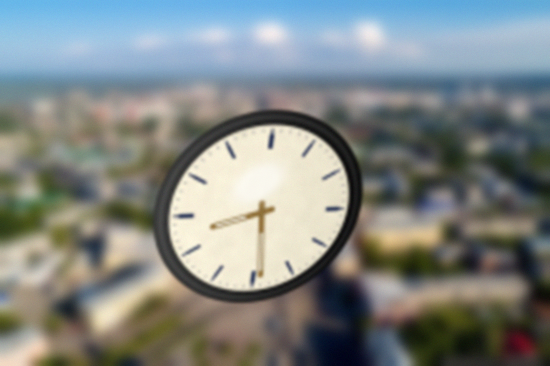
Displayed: **8:29**
